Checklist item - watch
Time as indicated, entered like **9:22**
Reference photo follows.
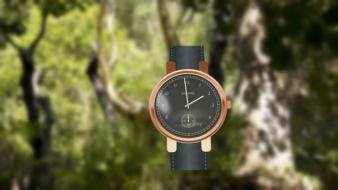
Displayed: **1:59**
